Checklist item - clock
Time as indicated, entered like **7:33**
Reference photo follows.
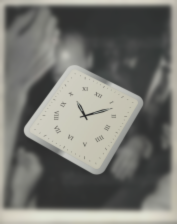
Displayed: **10:07**
